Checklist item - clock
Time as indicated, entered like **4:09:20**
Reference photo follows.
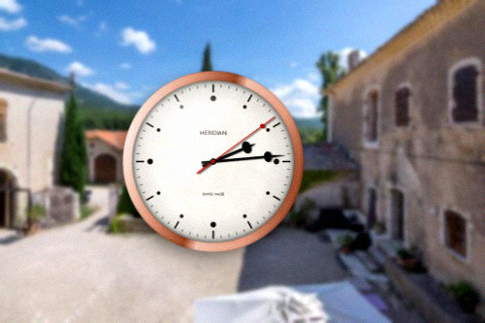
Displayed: **2:14:09**
